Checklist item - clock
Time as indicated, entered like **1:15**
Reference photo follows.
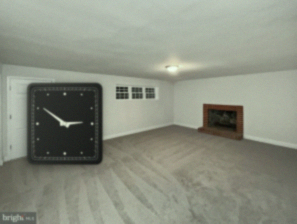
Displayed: **2:51**
